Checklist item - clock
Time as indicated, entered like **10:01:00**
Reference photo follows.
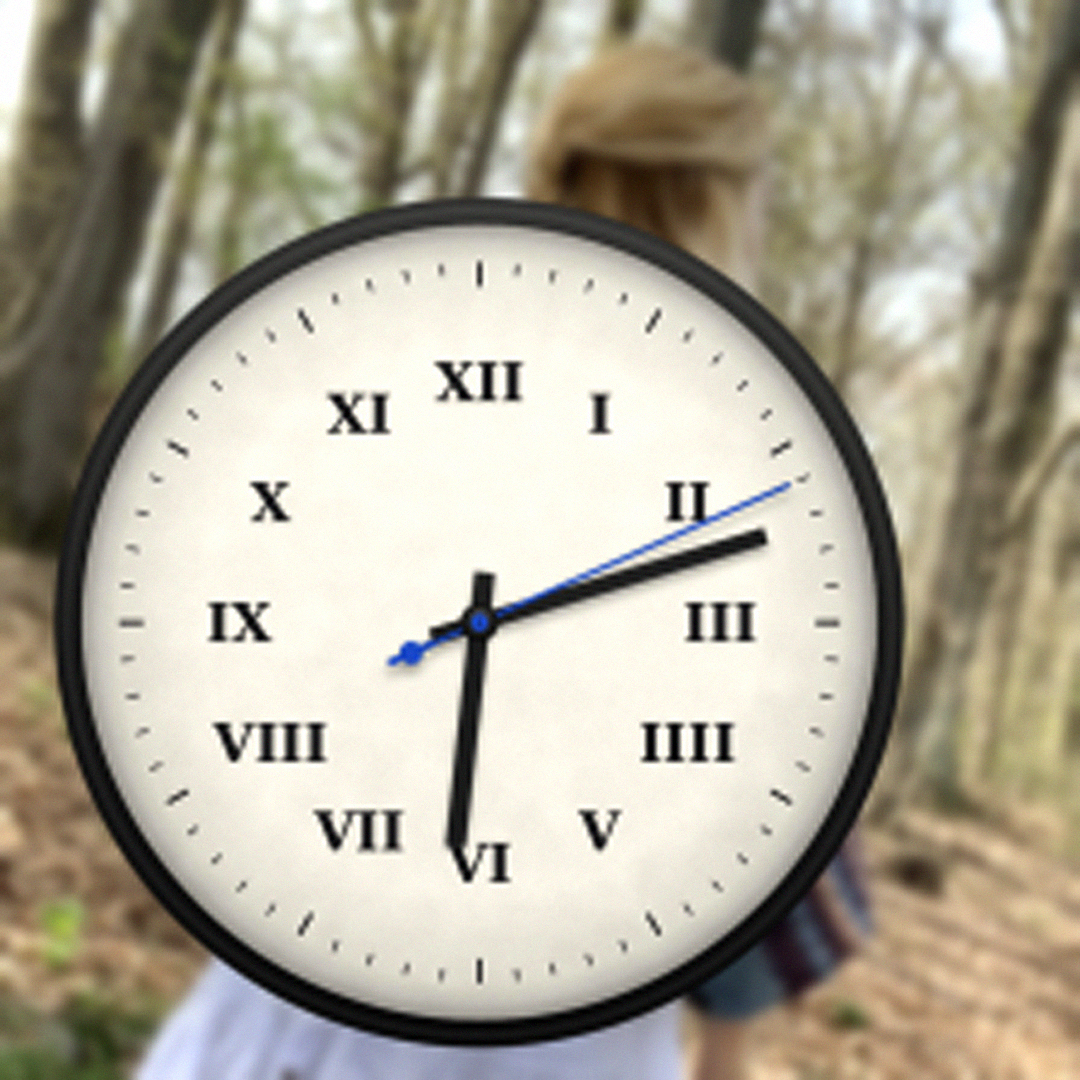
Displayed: **6:12:11**
